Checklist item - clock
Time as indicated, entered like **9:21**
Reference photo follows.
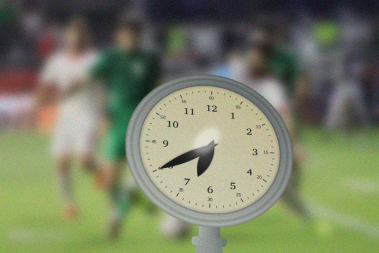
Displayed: **6:40**
